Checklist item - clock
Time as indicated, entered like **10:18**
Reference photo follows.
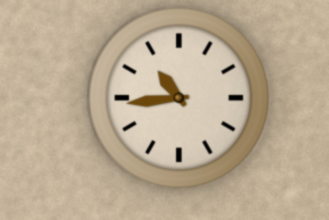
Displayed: **10:44**
